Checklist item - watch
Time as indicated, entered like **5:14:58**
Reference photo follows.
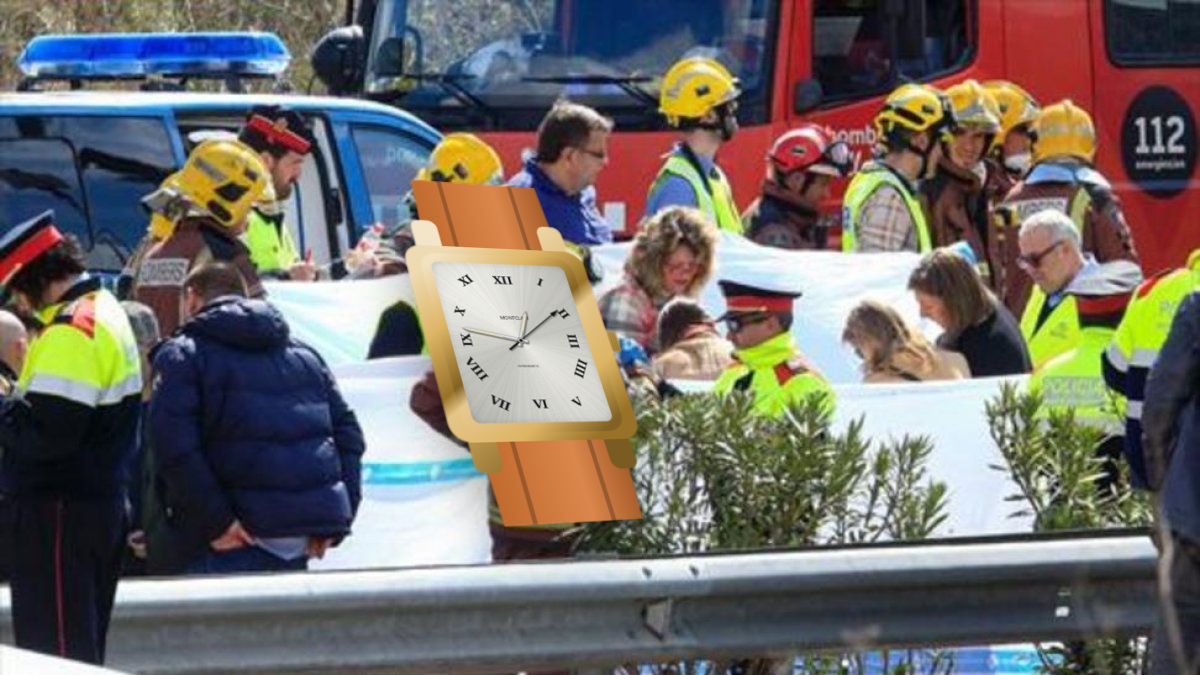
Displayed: **12:47:09**
